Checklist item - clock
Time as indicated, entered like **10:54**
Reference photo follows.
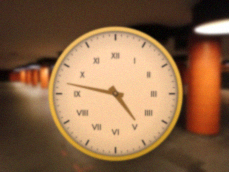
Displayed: **4:47**
